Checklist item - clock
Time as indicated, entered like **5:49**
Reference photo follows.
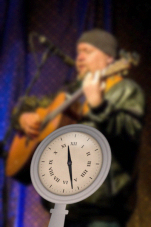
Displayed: **11:27**
